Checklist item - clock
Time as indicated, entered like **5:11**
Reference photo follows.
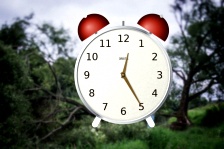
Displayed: **12:25**
